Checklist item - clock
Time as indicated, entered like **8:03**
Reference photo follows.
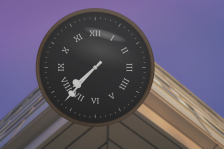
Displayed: **7:37**
